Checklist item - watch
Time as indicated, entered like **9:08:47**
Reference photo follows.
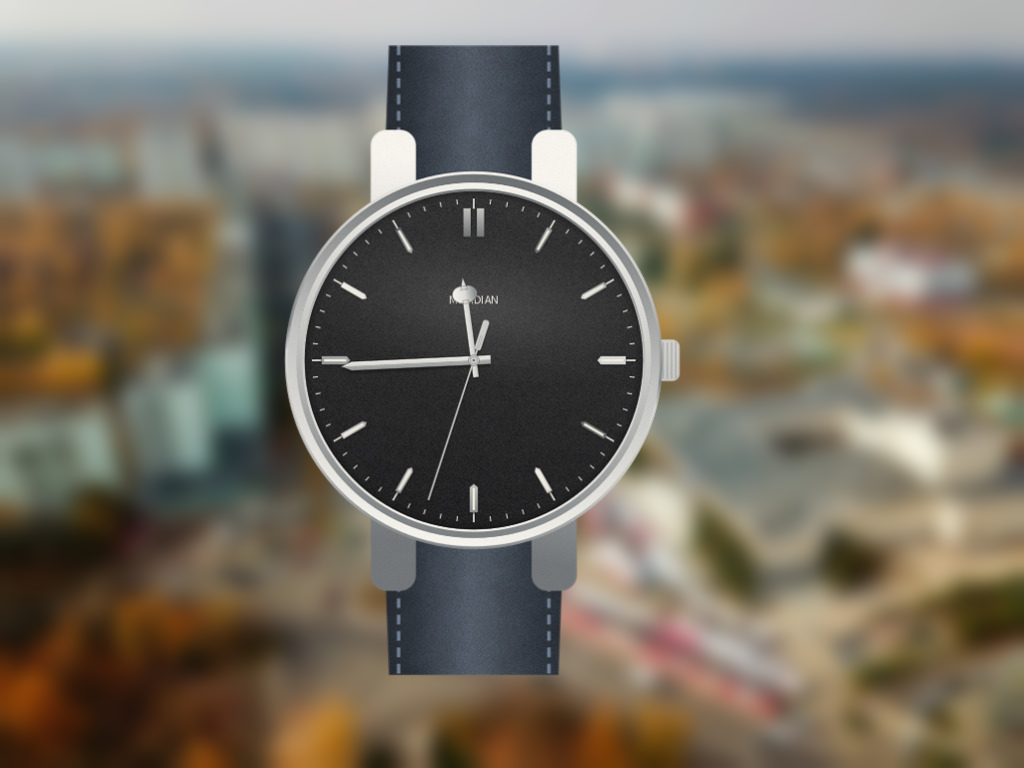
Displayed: **11:44:33**
